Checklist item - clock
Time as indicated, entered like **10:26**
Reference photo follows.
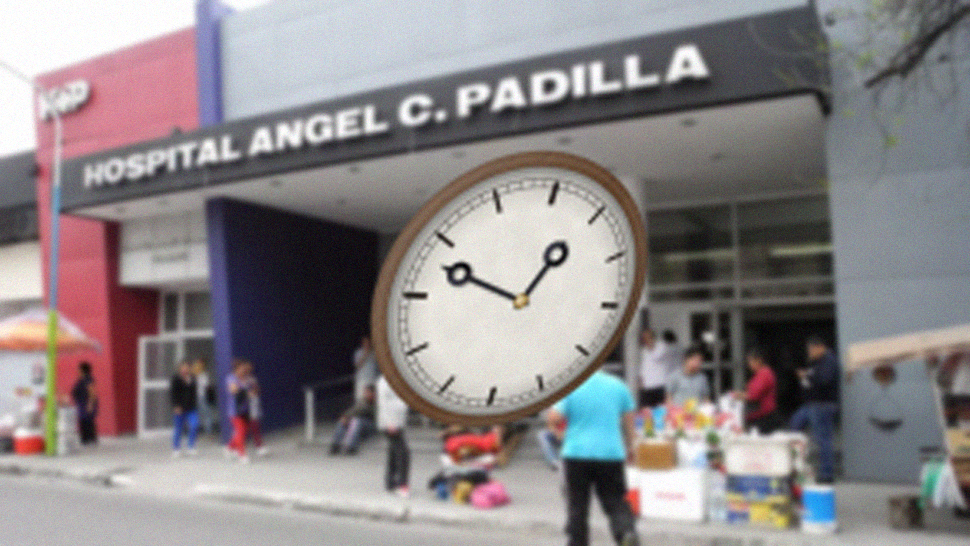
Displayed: **12:48**
